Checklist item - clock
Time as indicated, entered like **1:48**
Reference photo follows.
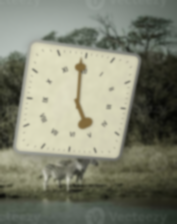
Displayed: **4:59**
